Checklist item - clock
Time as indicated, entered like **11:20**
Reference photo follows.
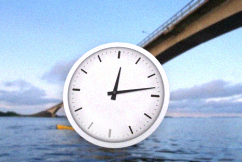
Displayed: **12:13**
